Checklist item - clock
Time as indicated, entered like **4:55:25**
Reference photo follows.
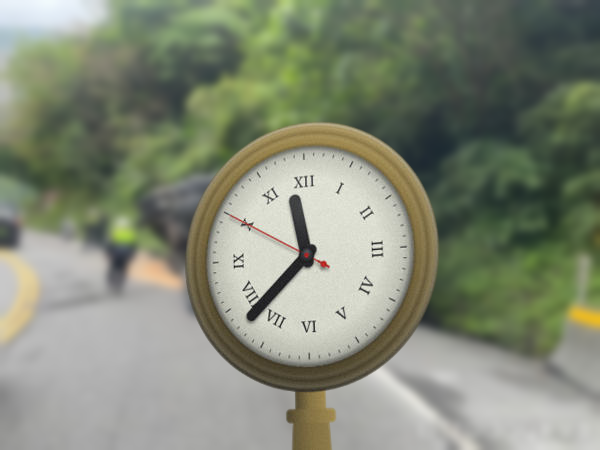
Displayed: **11:37:50**
